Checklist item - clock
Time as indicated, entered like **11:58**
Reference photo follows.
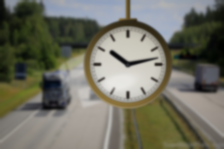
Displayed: **10:13**
